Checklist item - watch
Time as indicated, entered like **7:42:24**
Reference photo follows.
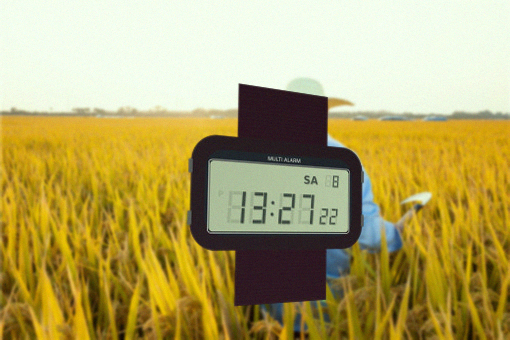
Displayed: **13:27:22**
